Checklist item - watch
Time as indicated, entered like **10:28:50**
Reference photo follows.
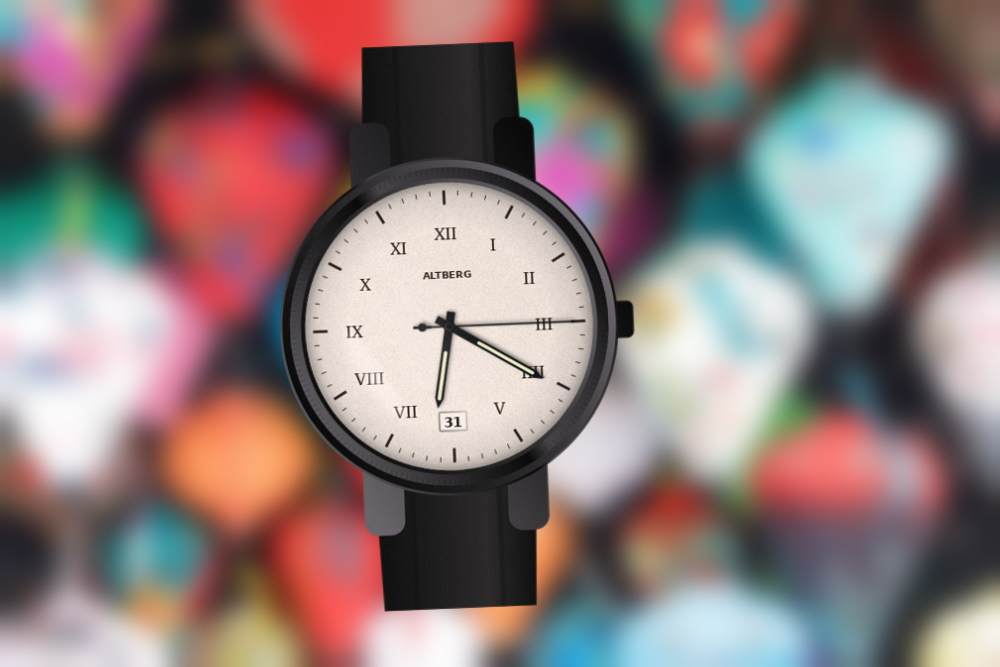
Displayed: **6:20:15**
